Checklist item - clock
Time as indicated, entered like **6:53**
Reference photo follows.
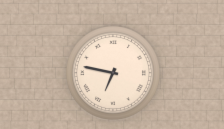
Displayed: **6:47**
